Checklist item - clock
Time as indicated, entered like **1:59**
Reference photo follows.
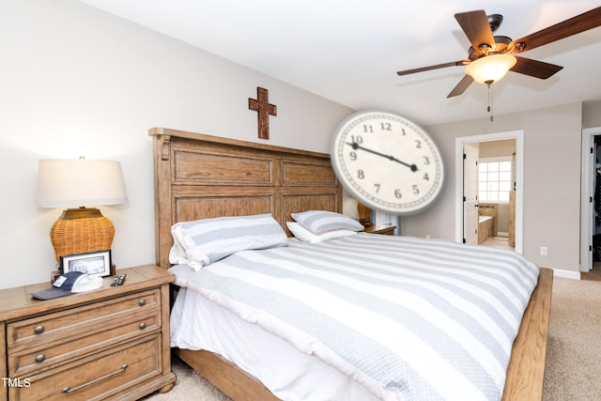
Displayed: **3:48**
